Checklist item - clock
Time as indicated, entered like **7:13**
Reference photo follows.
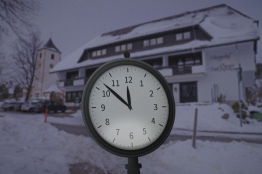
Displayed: **11:52**
